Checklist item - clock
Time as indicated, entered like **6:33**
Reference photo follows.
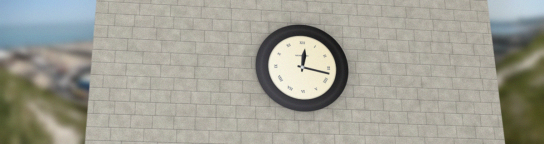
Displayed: **12:17**
